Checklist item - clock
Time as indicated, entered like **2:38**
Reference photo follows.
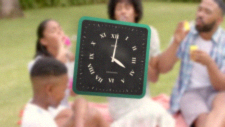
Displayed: **4:01**
